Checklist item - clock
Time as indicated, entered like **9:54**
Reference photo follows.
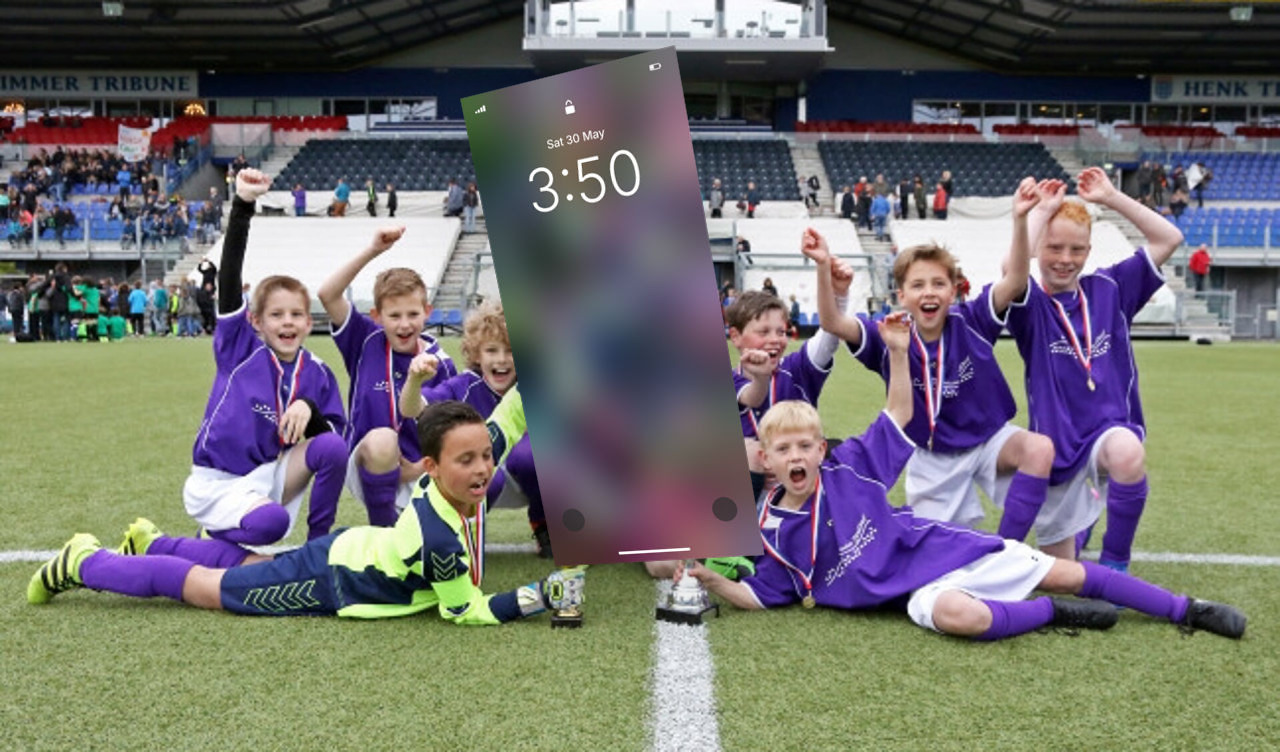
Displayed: **3:50**
